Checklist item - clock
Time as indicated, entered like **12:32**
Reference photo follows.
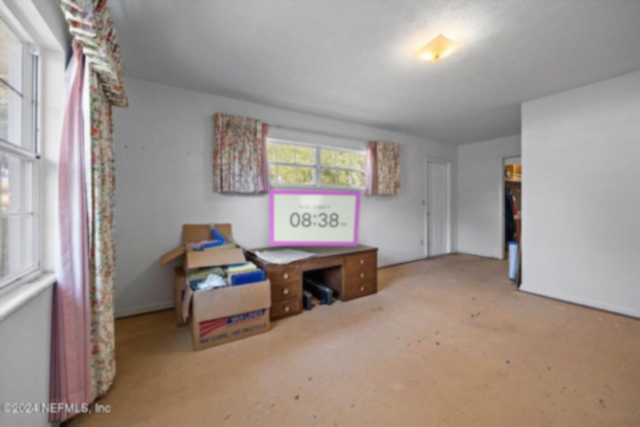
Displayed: **8:38**
